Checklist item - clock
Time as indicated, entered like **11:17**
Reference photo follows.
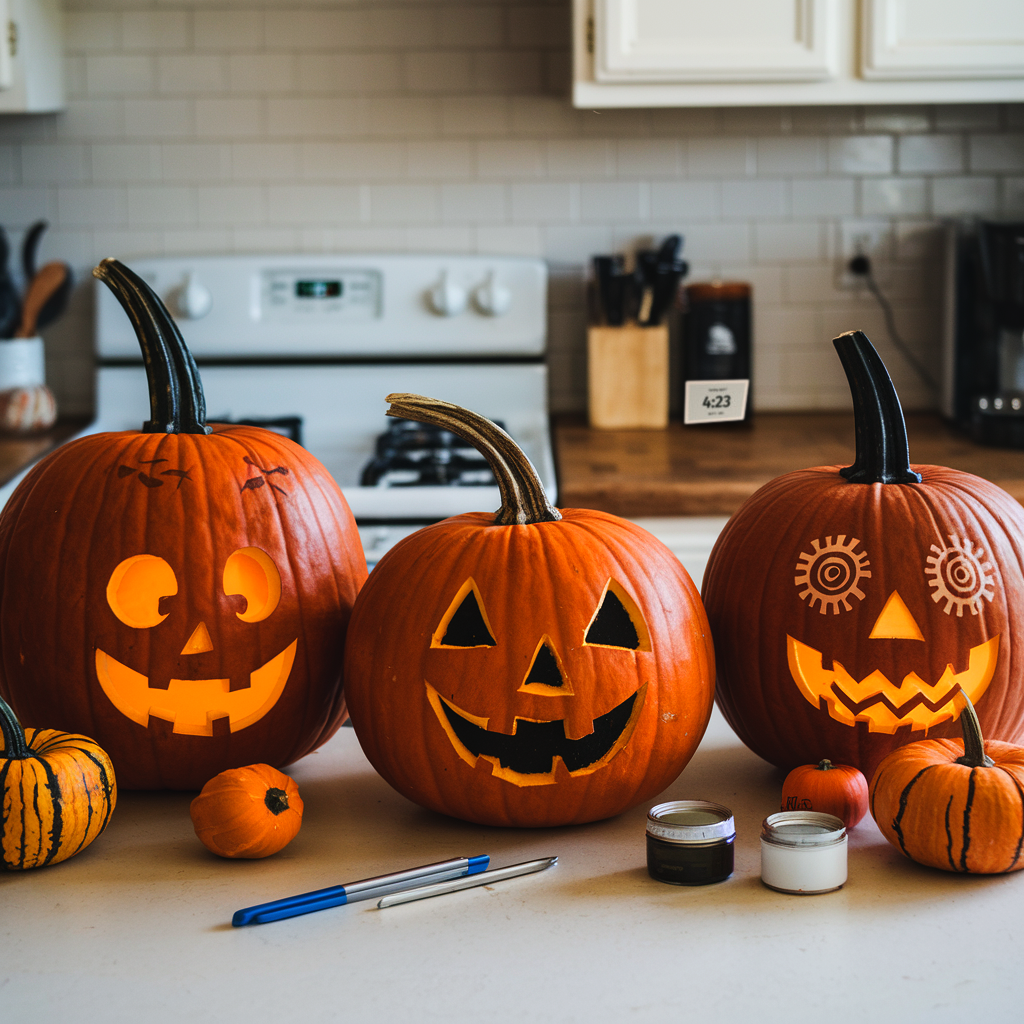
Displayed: **4:23**
